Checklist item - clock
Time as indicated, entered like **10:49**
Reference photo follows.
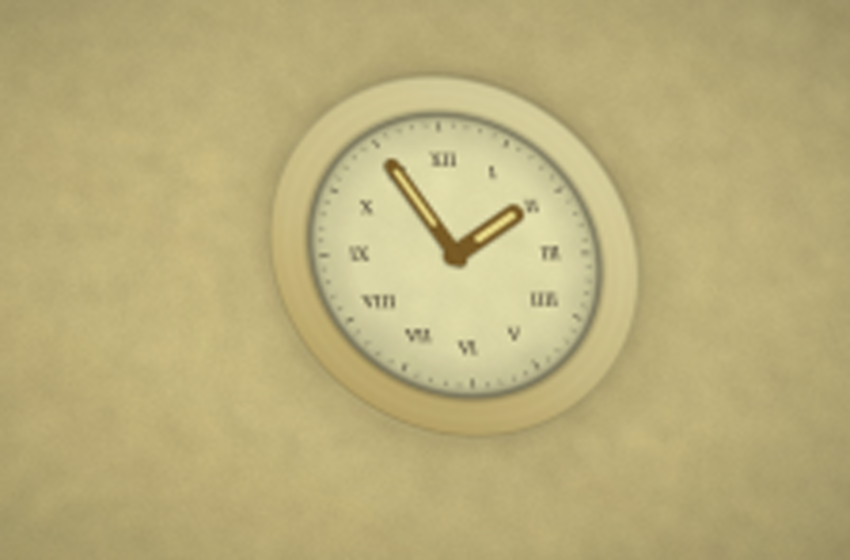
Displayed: **1:55**
